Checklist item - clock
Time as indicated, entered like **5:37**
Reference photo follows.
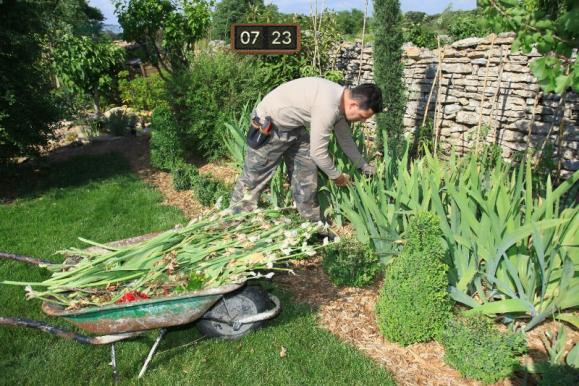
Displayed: **7:23**
